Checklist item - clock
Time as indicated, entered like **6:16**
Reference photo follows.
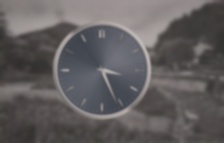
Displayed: **3:26**
